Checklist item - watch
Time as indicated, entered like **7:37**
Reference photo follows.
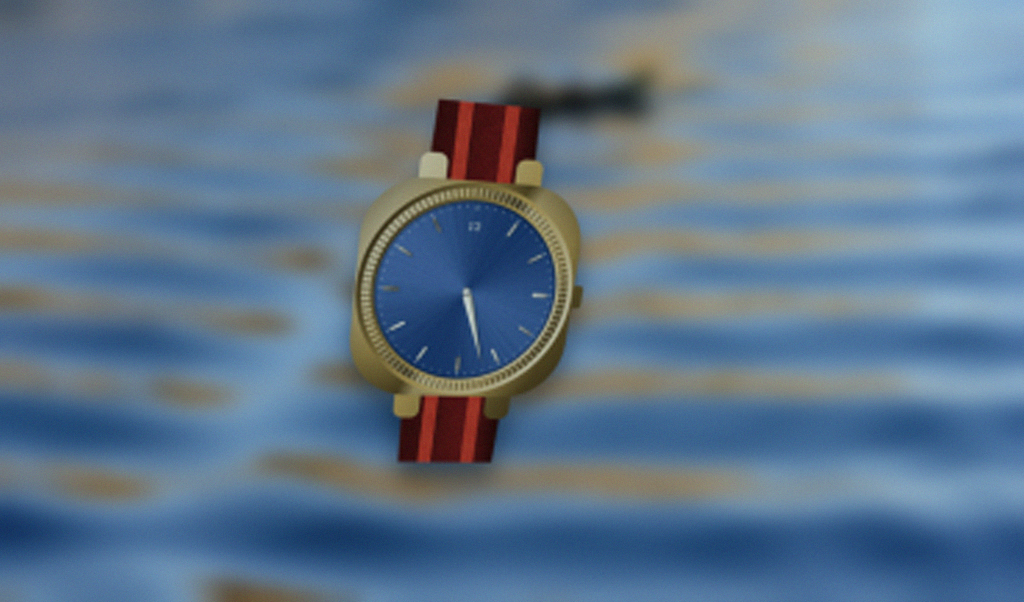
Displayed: **5:27**
